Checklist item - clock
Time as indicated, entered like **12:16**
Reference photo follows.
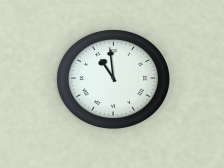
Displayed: **10:59**
